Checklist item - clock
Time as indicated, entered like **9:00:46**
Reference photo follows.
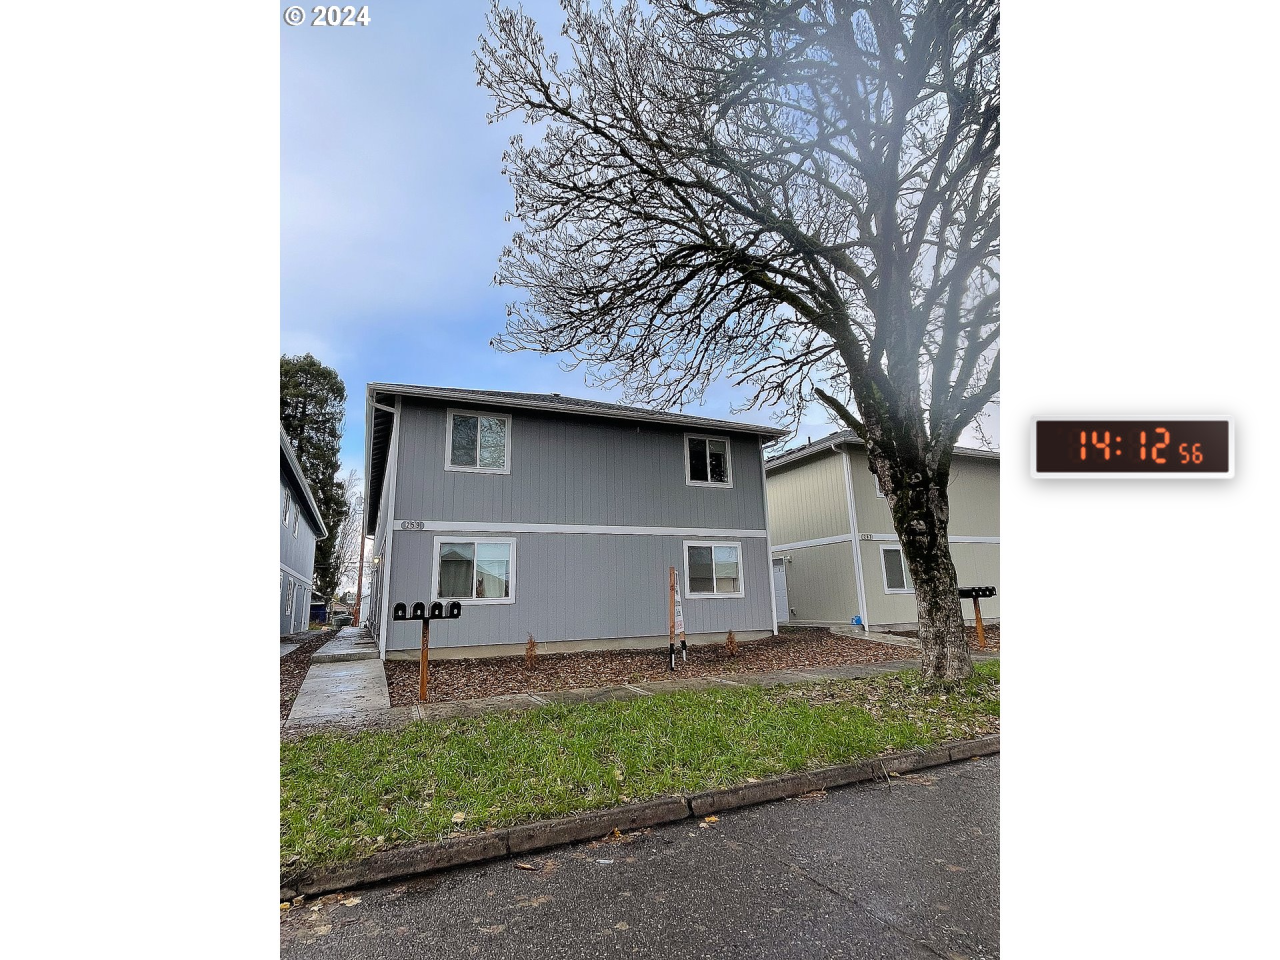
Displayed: **14:12:56**
